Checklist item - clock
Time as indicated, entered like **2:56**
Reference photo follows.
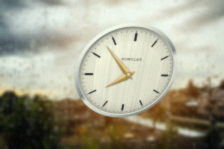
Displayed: **7:53**
